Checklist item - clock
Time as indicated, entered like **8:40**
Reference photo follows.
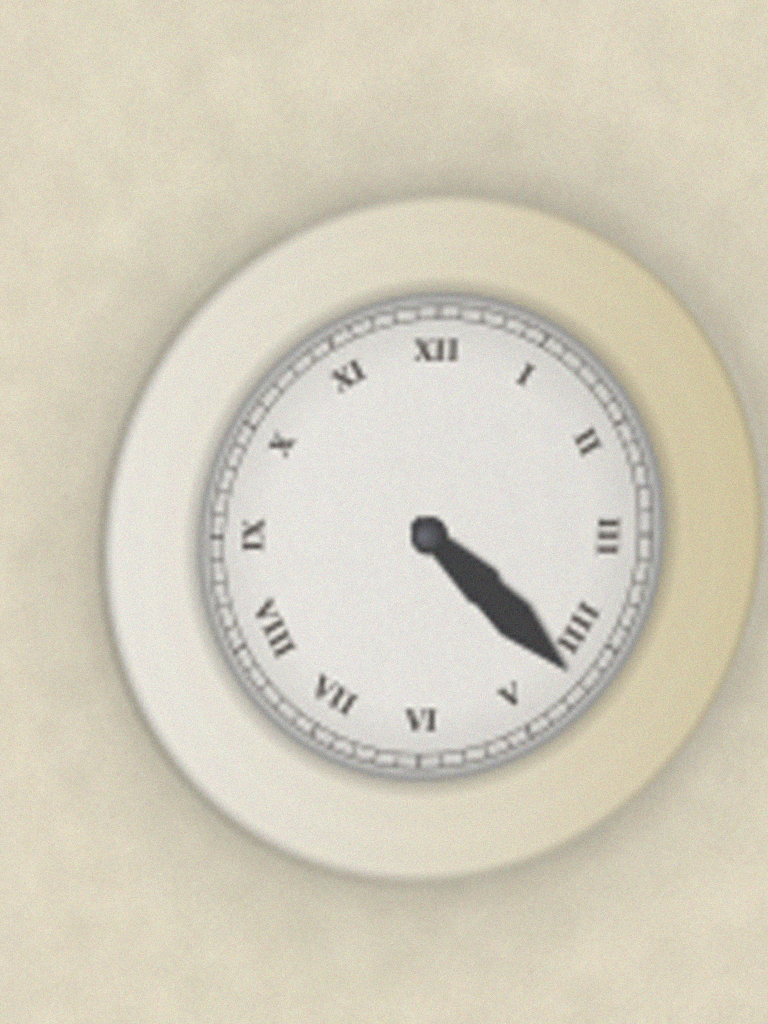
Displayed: **4:22**
